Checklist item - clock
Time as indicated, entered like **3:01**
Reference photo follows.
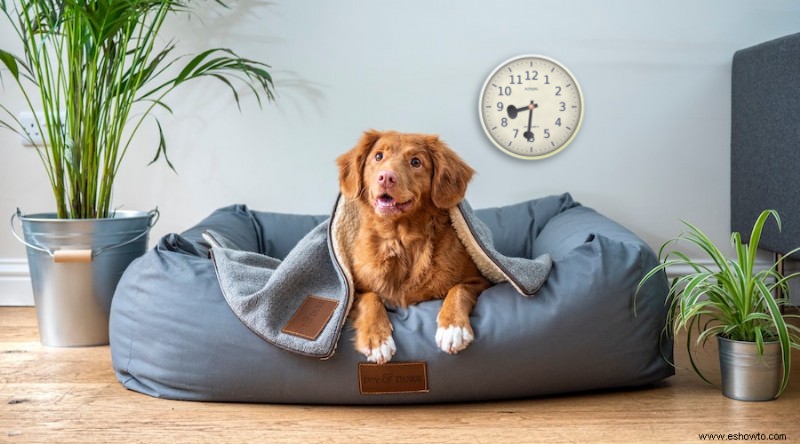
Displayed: **8:31**
